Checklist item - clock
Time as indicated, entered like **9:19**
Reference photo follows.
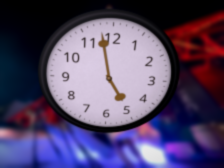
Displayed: **4:58**
